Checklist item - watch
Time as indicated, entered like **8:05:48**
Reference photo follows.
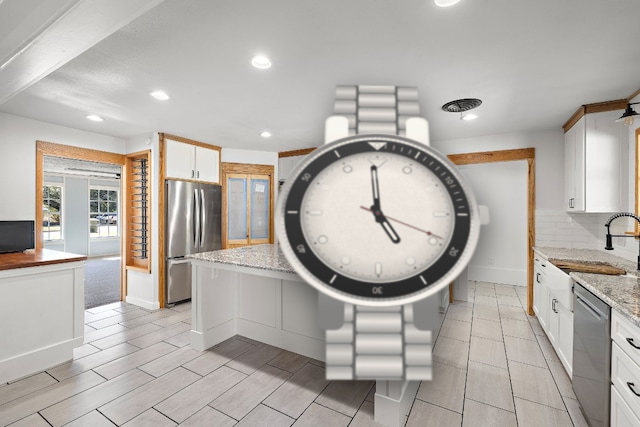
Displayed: **4:59:19**
